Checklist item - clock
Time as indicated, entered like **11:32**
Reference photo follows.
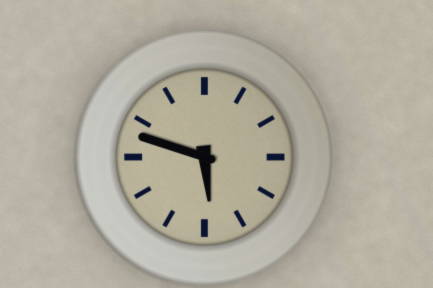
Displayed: **5:48**
